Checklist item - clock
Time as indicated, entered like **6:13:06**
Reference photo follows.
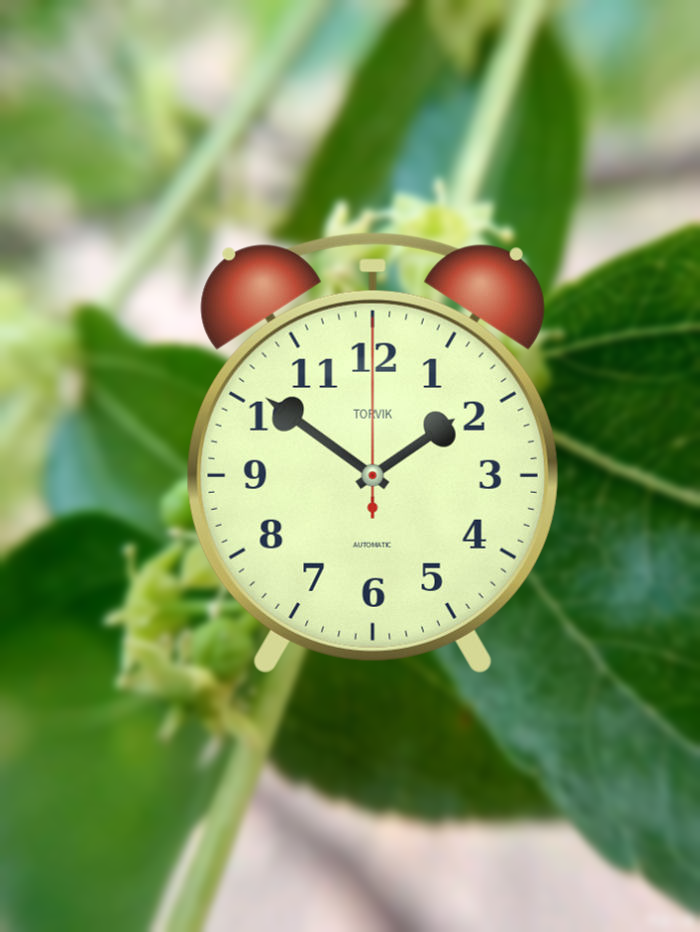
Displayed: **1:51:00**
